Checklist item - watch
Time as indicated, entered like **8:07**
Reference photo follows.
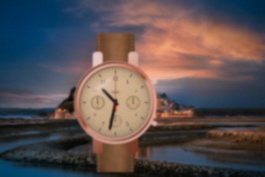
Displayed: **10:32**
